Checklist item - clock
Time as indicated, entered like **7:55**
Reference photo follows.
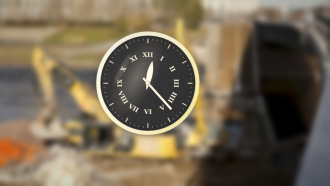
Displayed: **12:23**
